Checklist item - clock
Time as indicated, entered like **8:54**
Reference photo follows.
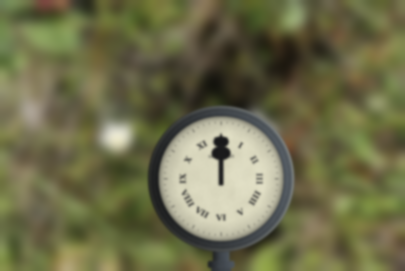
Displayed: **12:00**
